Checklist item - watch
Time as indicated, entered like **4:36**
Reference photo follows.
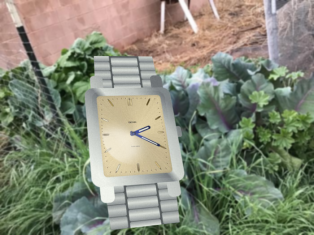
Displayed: **2:20**
